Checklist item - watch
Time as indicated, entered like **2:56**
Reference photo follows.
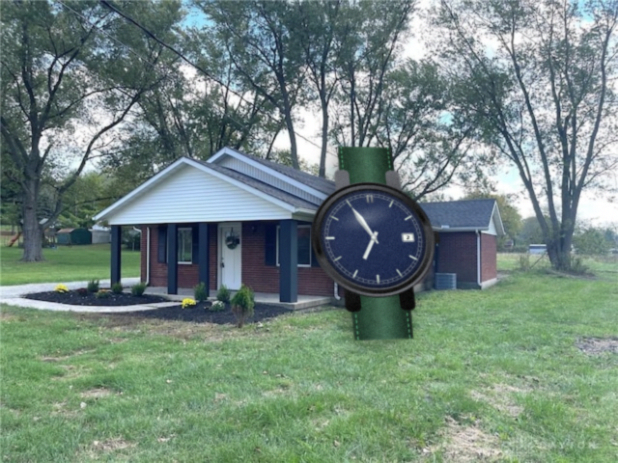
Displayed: **6:55**
